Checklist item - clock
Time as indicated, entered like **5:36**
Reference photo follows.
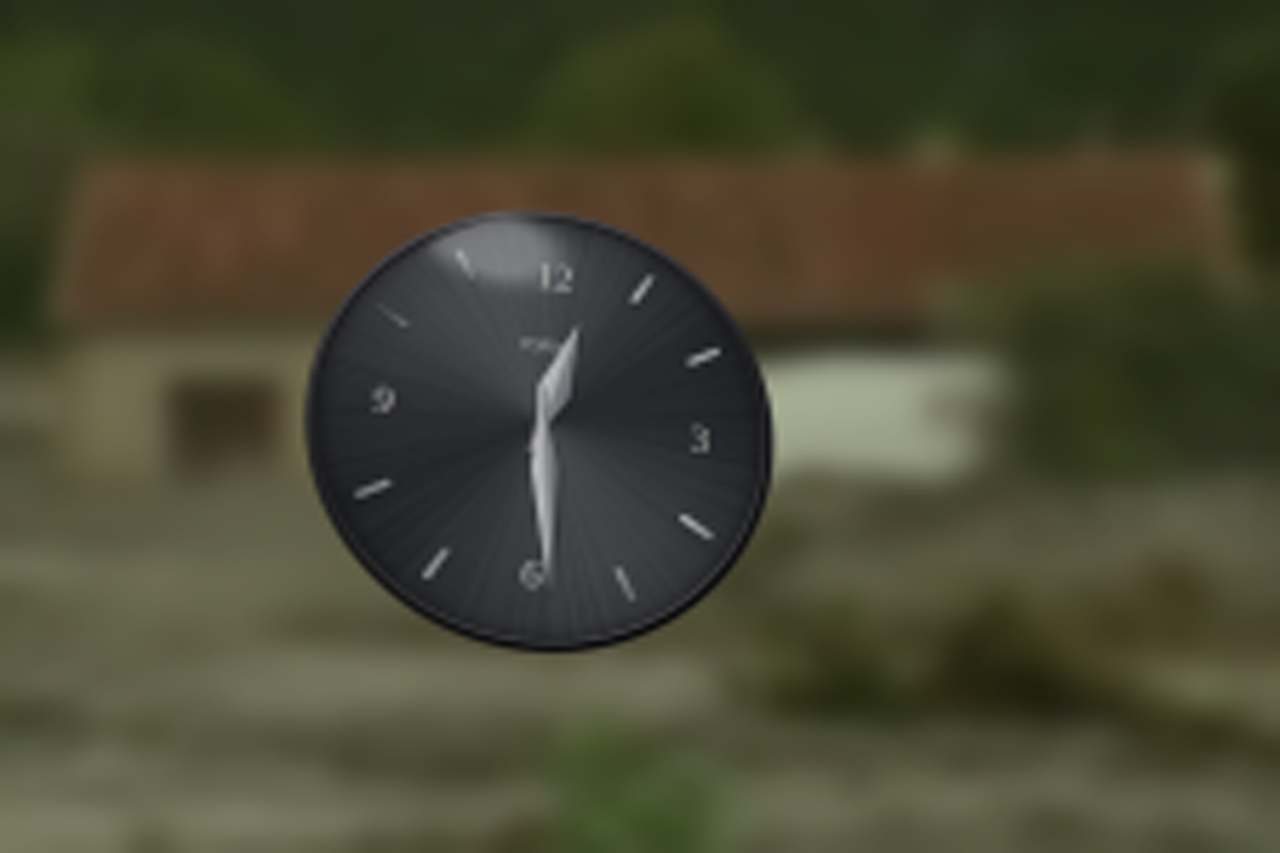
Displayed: **12:29**
